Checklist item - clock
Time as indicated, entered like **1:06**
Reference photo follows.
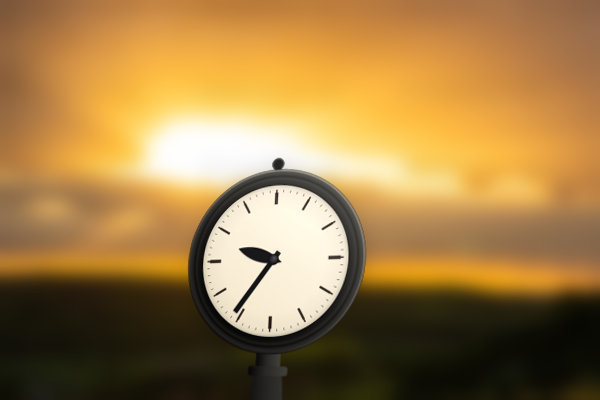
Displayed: **9:36**
